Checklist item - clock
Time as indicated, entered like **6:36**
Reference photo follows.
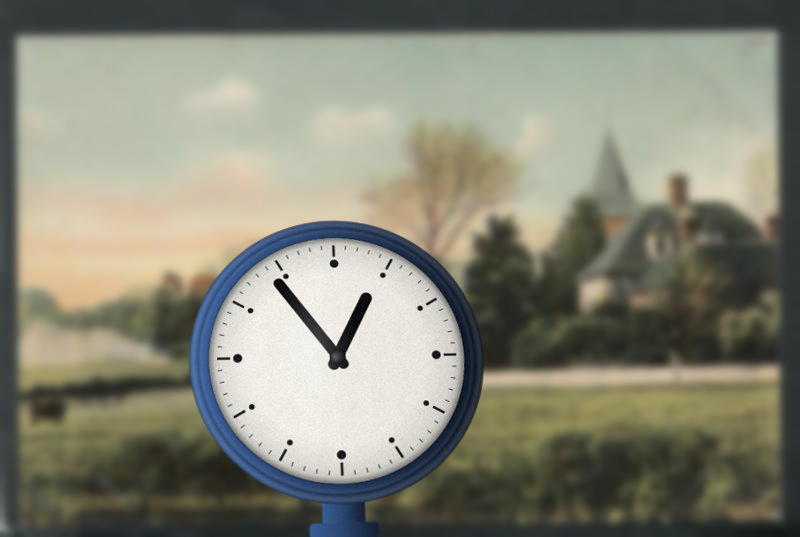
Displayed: **12:54**
